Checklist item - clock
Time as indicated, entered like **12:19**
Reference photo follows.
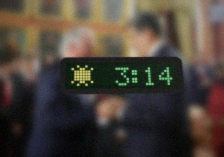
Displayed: **3:14**
